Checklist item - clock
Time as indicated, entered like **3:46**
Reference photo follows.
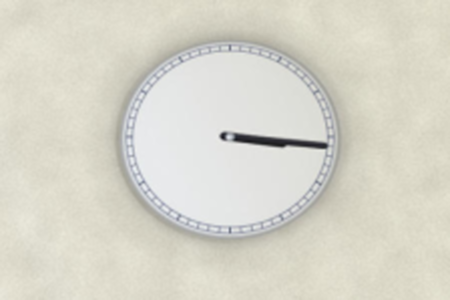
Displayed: **3:16**
